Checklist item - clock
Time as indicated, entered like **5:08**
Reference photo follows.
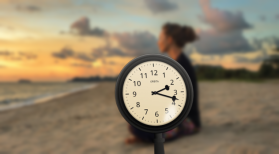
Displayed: **2:18**
